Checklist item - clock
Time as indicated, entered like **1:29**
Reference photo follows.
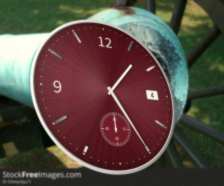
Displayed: **1:25**
